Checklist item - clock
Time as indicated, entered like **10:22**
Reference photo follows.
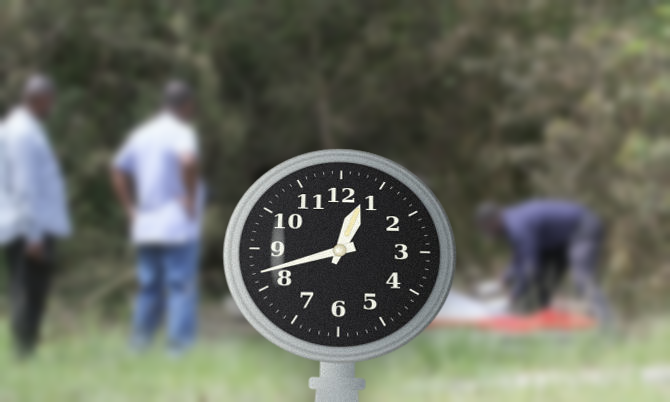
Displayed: **12:42**
